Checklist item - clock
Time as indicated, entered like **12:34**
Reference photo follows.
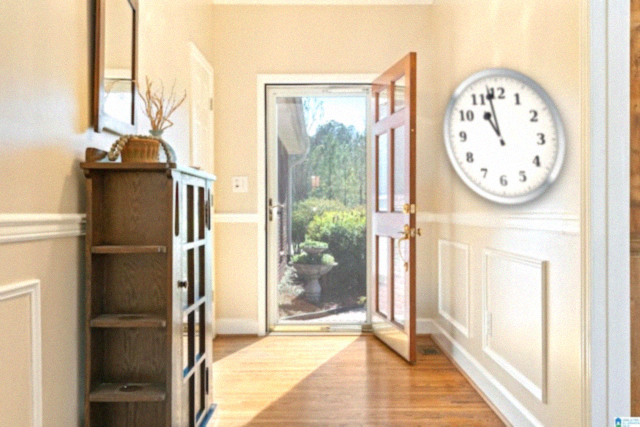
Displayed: **10:58**
